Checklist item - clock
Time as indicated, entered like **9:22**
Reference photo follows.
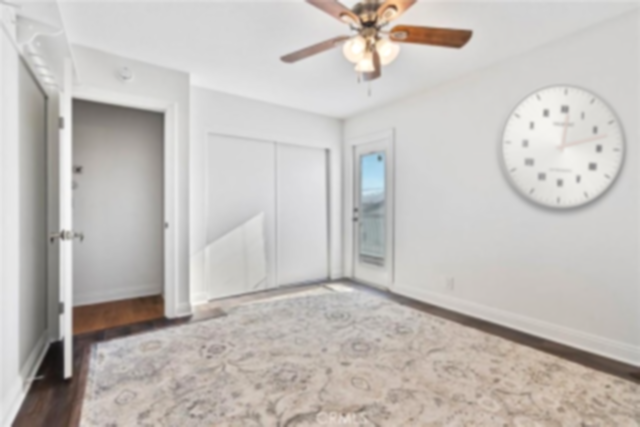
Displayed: **12:12**
